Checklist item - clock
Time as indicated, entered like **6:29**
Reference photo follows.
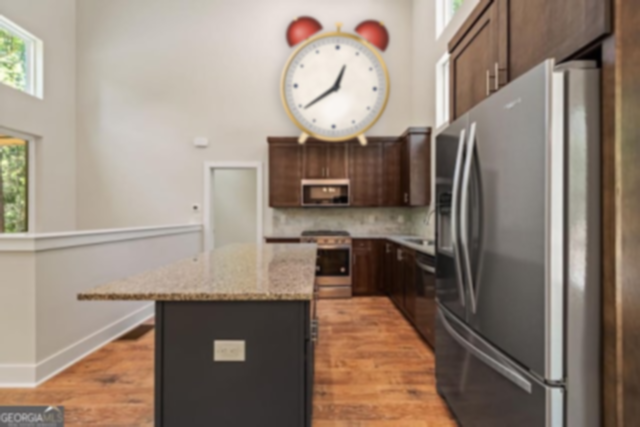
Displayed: **12:39**
